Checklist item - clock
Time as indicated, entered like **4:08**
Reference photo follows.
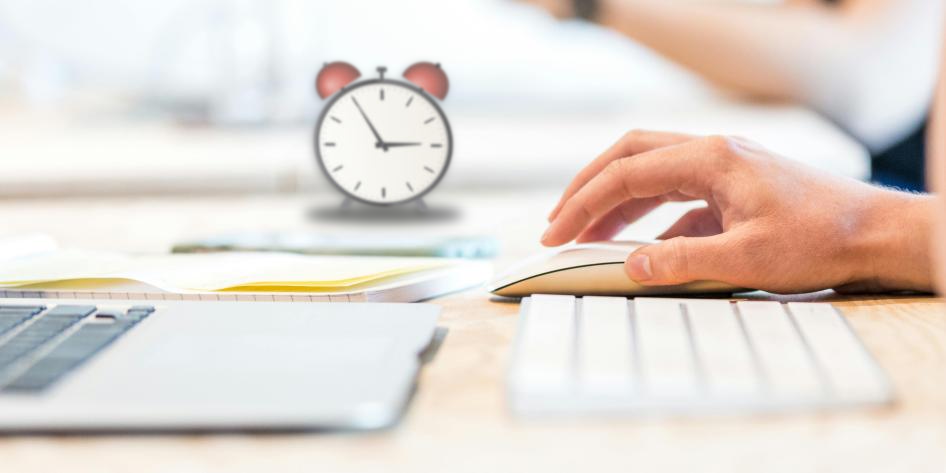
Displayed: **2:55**
